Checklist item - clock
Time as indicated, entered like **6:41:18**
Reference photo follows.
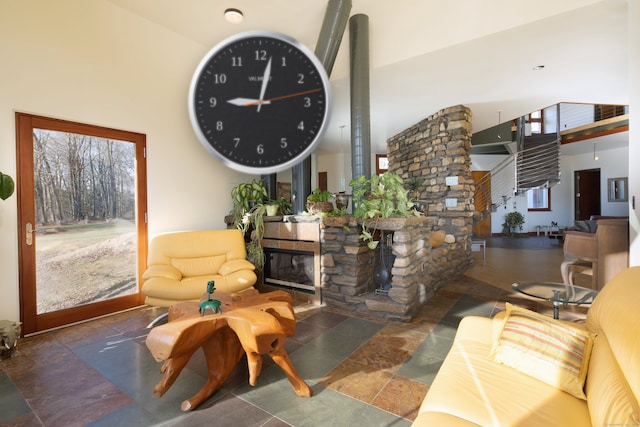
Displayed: **9:02:13**
